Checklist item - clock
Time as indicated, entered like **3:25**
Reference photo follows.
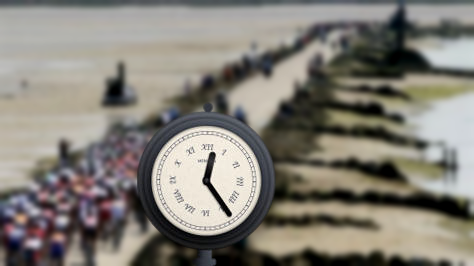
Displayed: **12:24**
